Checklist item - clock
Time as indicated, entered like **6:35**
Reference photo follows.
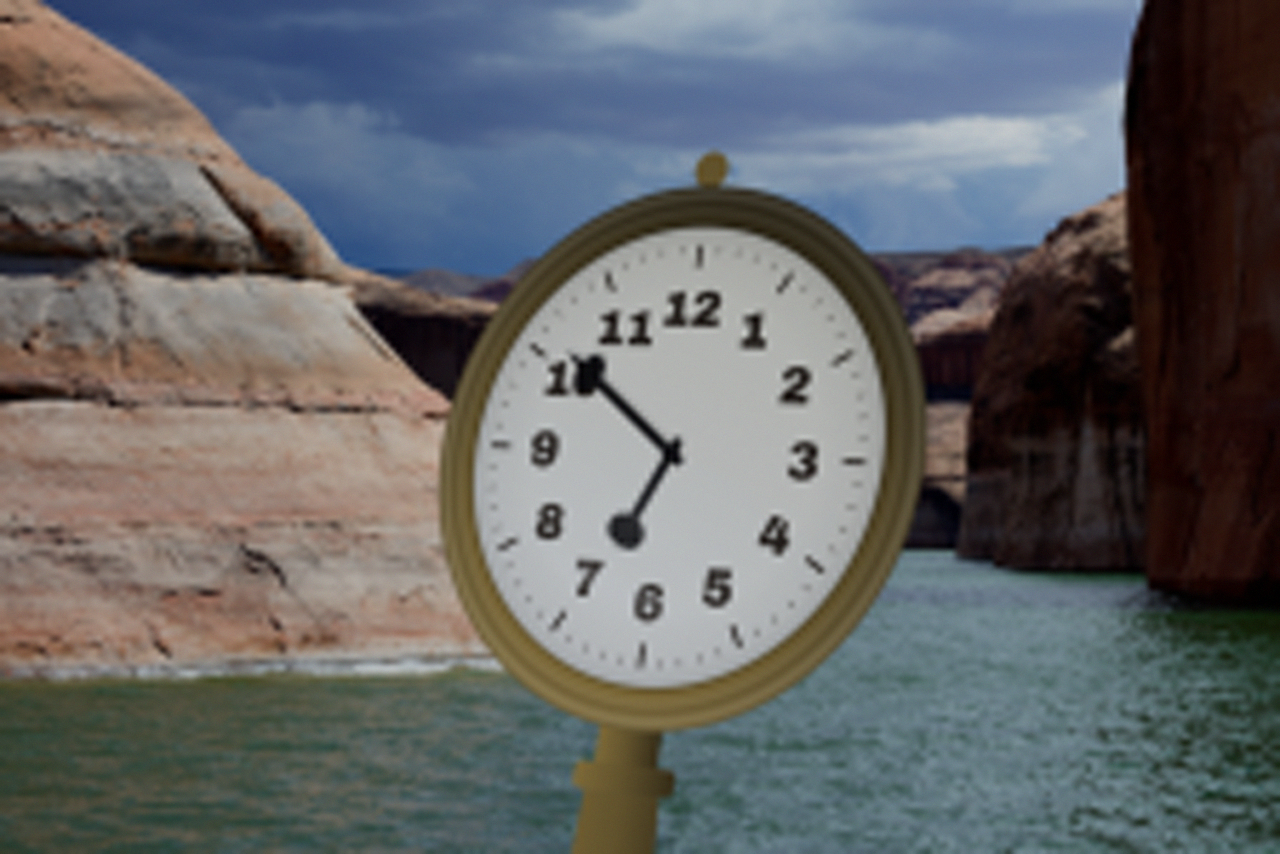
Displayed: **6:51**
